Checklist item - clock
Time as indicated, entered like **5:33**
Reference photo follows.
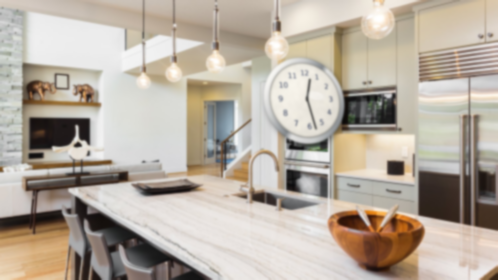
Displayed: **12:28**
